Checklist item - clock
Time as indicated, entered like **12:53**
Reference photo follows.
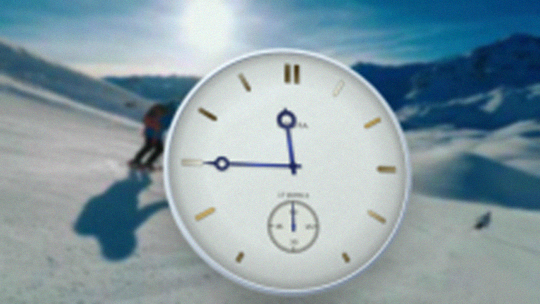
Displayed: **11:45**
